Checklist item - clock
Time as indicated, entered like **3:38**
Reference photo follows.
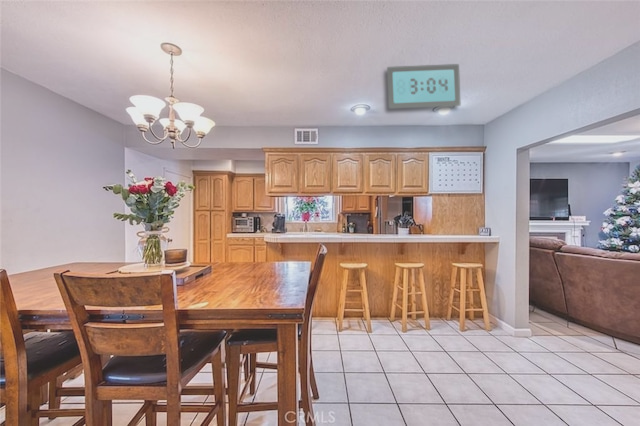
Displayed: **3:04**
